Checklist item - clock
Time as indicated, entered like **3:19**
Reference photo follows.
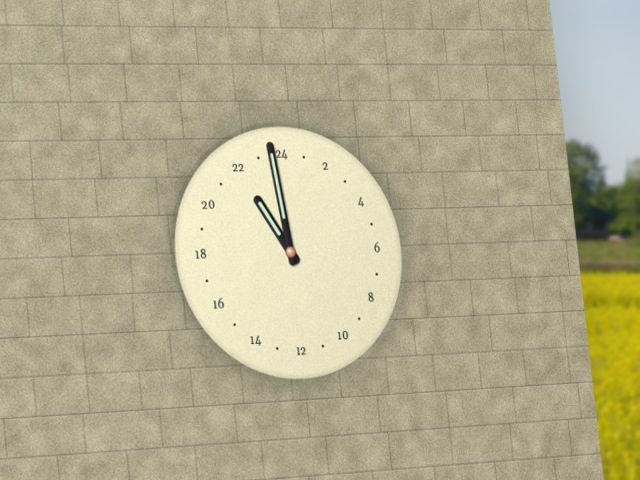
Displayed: **21:59**
